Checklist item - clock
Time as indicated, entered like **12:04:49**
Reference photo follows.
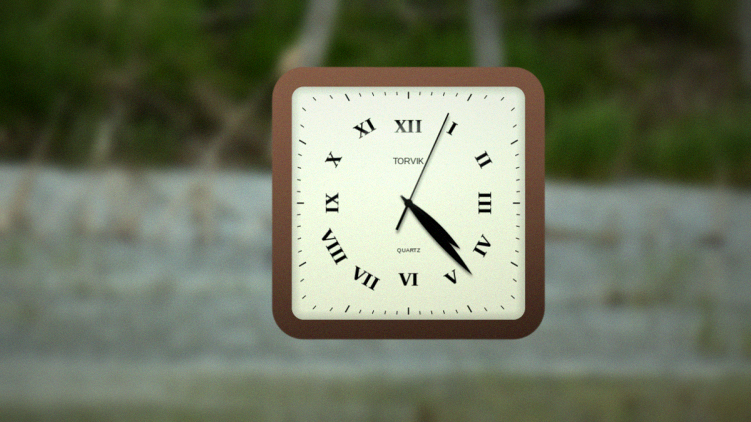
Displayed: **4:23:04**
